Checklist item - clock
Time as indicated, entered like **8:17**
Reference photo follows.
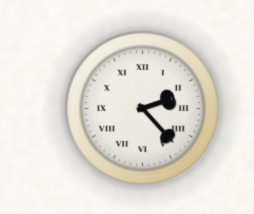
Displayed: **2:23**
